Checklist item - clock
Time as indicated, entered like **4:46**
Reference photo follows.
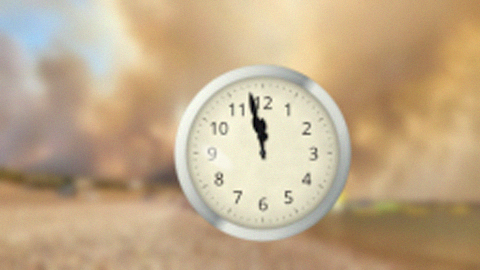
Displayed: **11:58**
